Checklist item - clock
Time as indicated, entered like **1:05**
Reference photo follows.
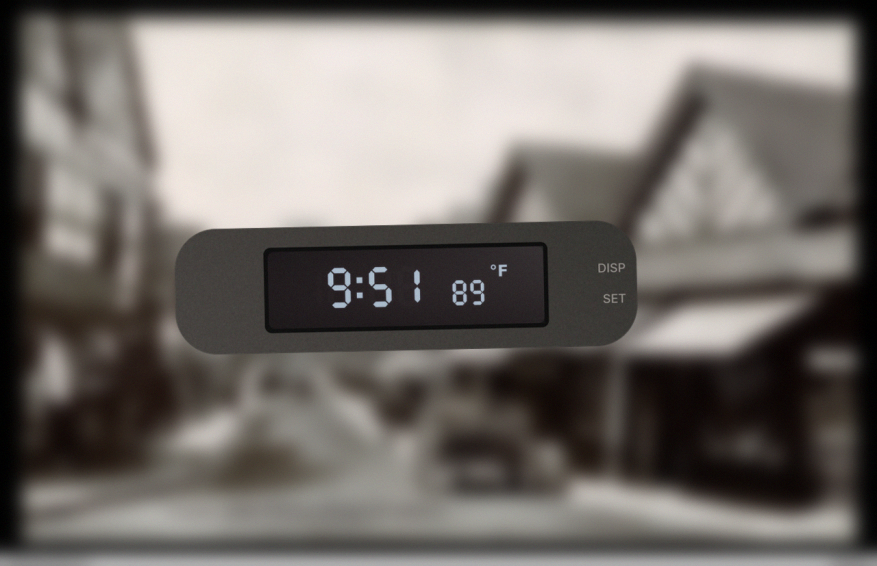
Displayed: **9:51**
